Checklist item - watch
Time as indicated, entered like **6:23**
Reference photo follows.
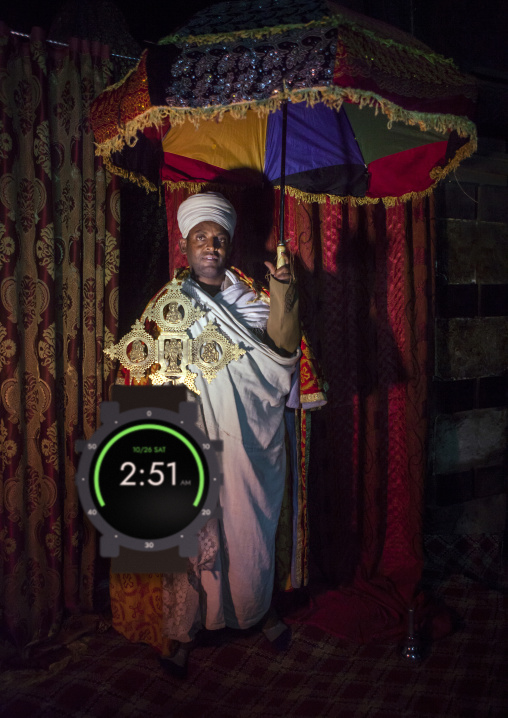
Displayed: **2:51**
